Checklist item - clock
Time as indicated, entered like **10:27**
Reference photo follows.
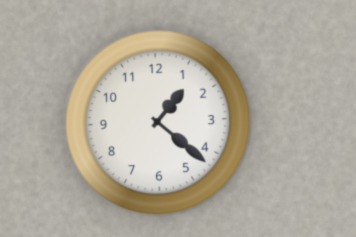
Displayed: **1:22**
